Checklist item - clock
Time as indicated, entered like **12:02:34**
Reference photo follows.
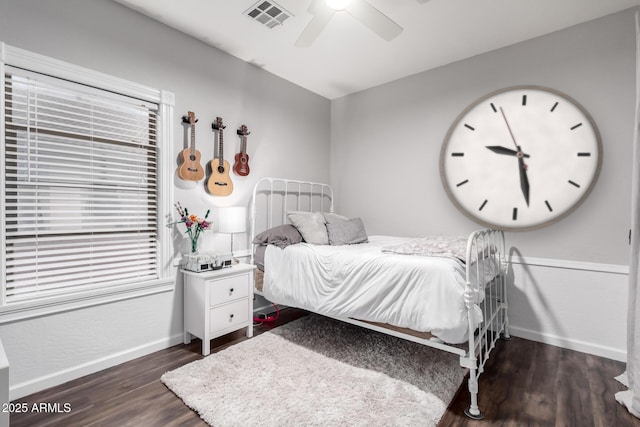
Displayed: **9:27:56**
